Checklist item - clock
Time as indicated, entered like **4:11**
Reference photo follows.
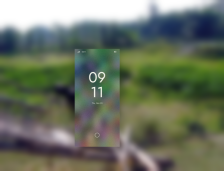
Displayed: **9:11**
